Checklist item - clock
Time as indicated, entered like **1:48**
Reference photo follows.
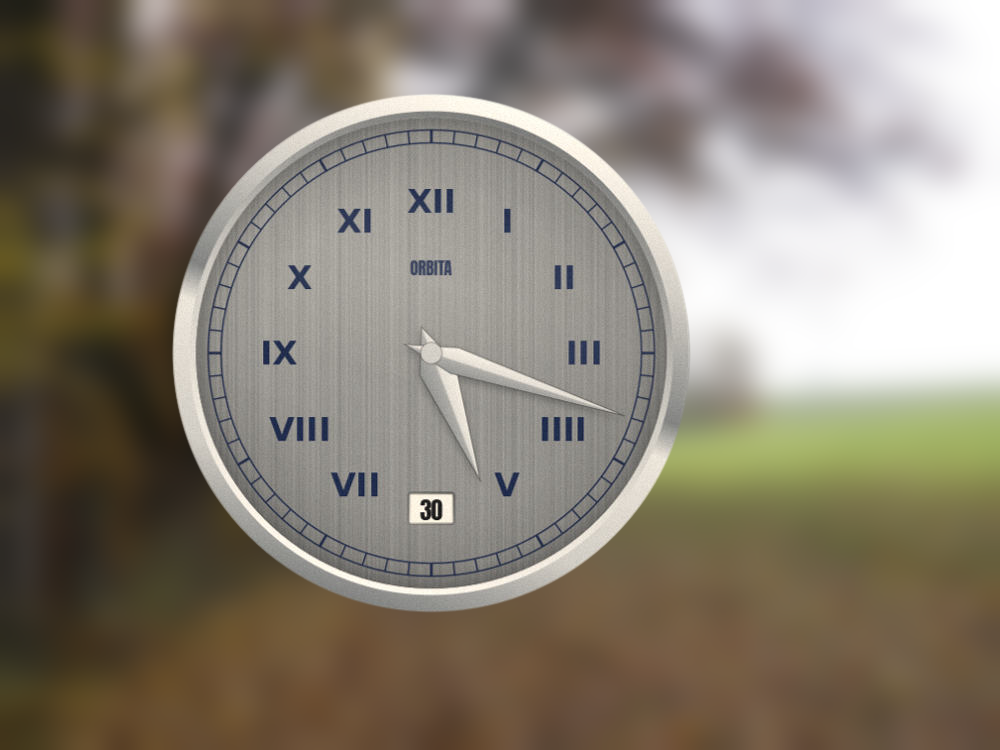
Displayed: **5:18**
